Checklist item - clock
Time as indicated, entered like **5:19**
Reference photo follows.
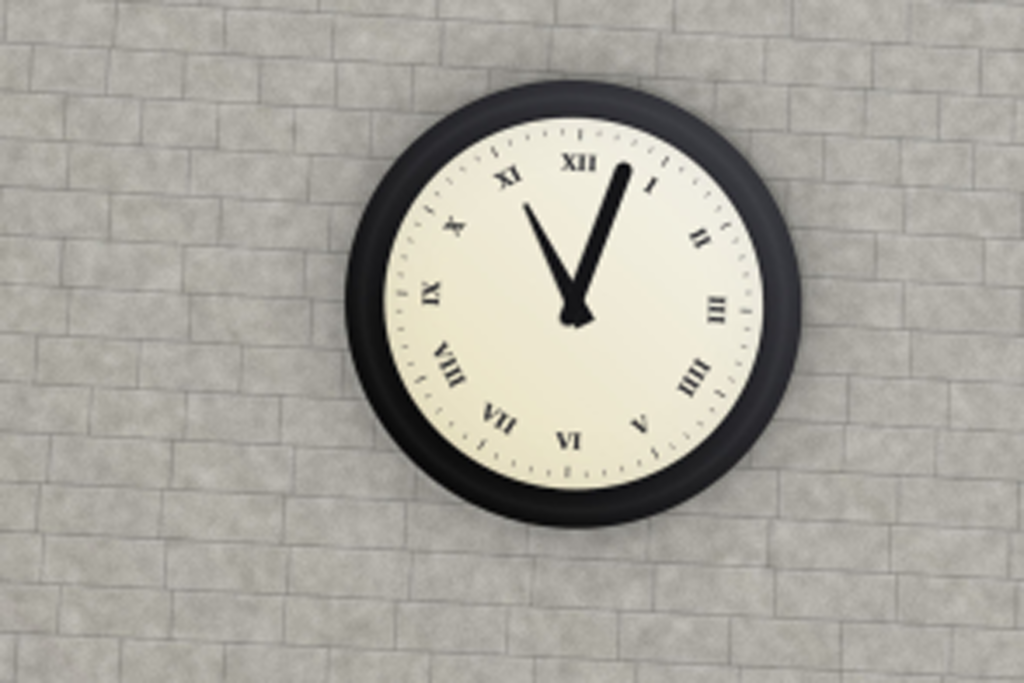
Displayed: **11:03**
